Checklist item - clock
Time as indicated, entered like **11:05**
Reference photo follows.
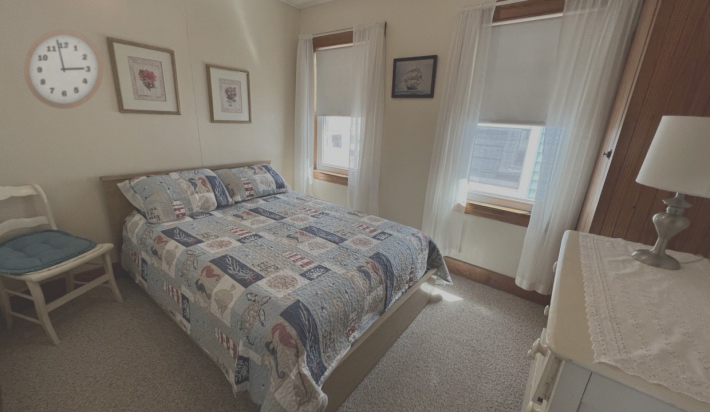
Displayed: **2:58**
